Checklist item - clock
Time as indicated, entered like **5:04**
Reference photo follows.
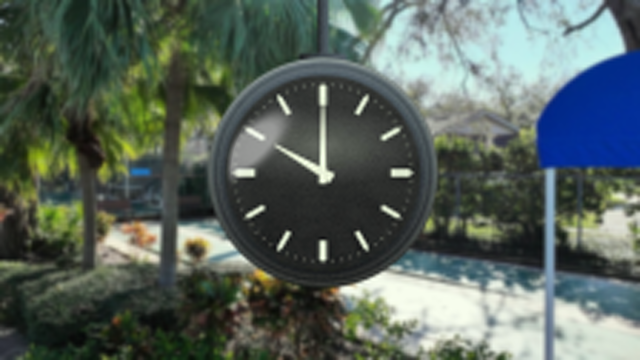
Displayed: **10:00**
